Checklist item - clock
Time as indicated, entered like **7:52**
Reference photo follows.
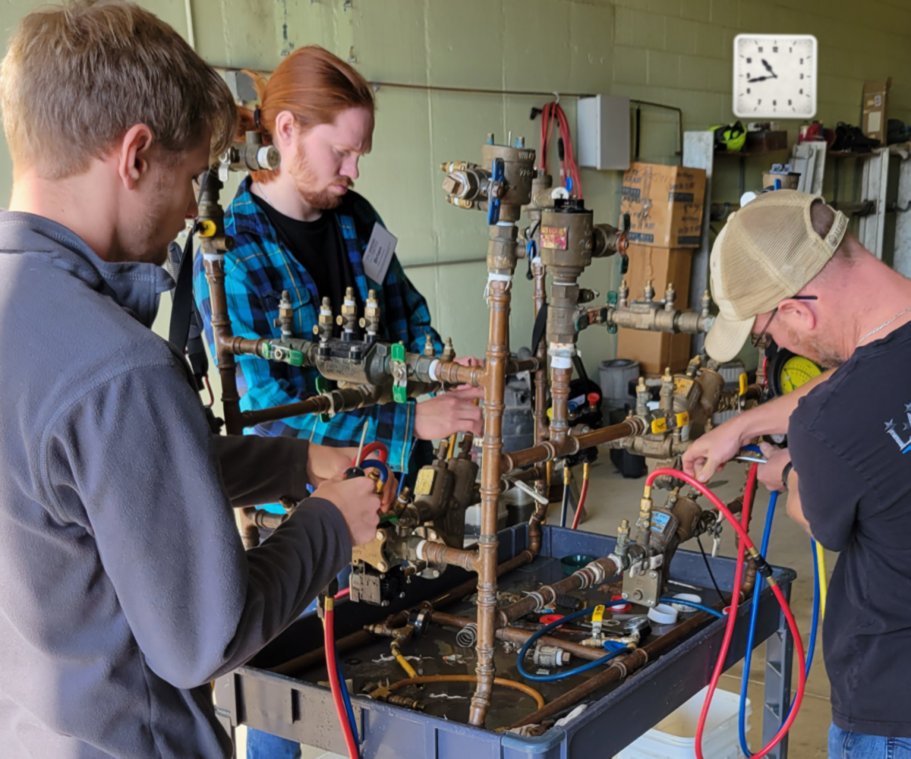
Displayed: **10:43**
